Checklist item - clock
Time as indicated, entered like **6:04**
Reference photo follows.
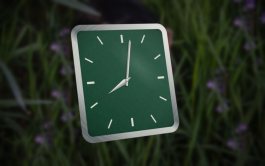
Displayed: **8:02**
